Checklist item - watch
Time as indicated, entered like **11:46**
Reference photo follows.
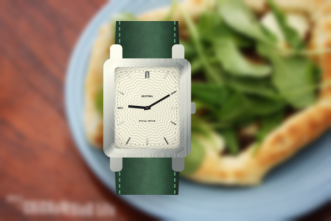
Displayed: **9:10**
